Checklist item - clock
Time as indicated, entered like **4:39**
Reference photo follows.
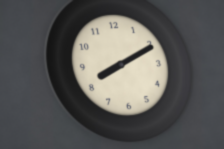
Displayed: **8:11**
